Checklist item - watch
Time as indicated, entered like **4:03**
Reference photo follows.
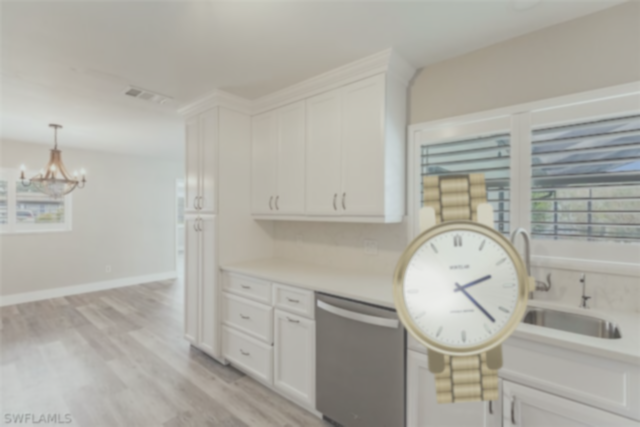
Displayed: **2:23**
